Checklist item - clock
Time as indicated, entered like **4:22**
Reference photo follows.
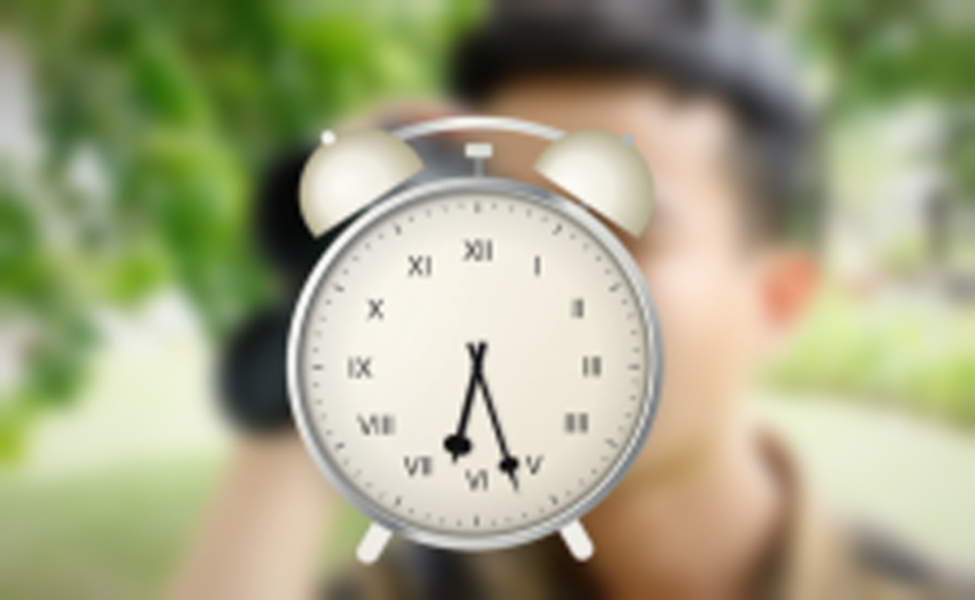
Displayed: **6:27**
